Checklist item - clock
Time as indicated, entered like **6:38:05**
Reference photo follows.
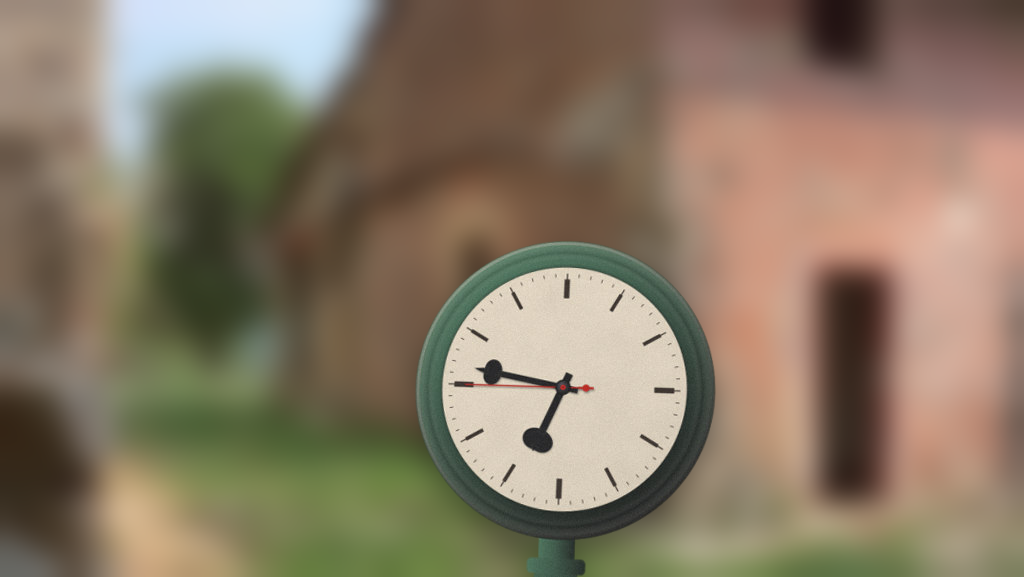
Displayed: **6:46:45**
